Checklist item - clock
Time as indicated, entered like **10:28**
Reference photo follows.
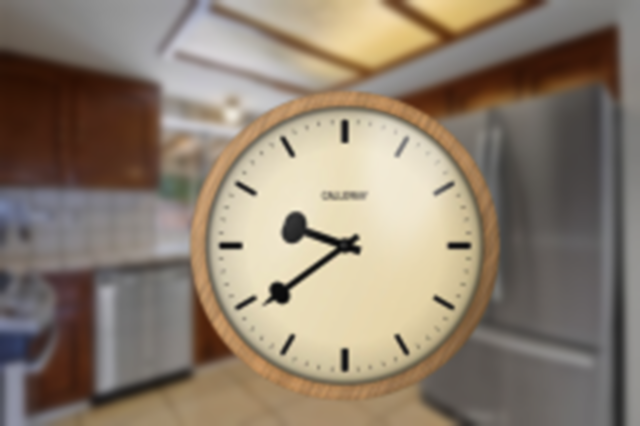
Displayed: **9:39**
